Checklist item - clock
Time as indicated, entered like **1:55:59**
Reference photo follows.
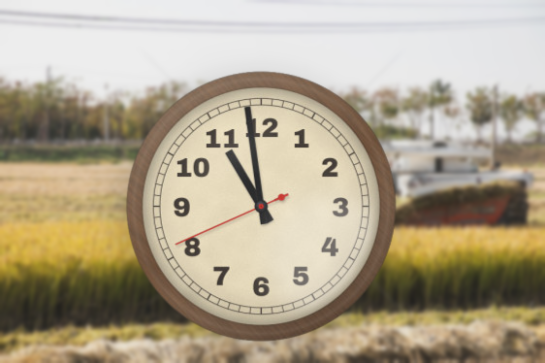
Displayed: **10:58:41**
